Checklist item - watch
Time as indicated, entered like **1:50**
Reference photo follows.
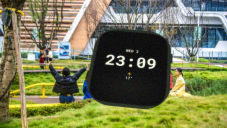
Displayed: **23:09**
